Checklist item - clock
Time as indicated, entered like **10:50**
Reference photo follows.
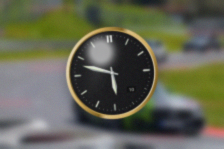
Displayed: **5:48**
